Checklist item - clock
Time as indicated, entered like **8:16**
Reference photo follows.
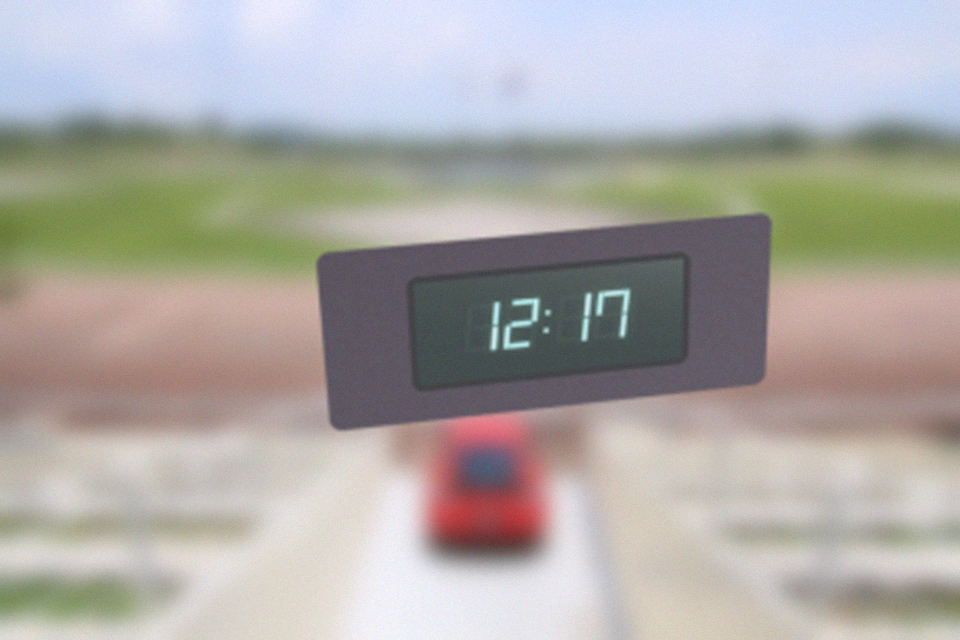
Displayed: **12:17**
